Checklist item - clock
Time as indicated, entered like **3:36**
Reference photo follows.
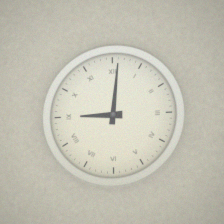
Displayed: **9:01**
